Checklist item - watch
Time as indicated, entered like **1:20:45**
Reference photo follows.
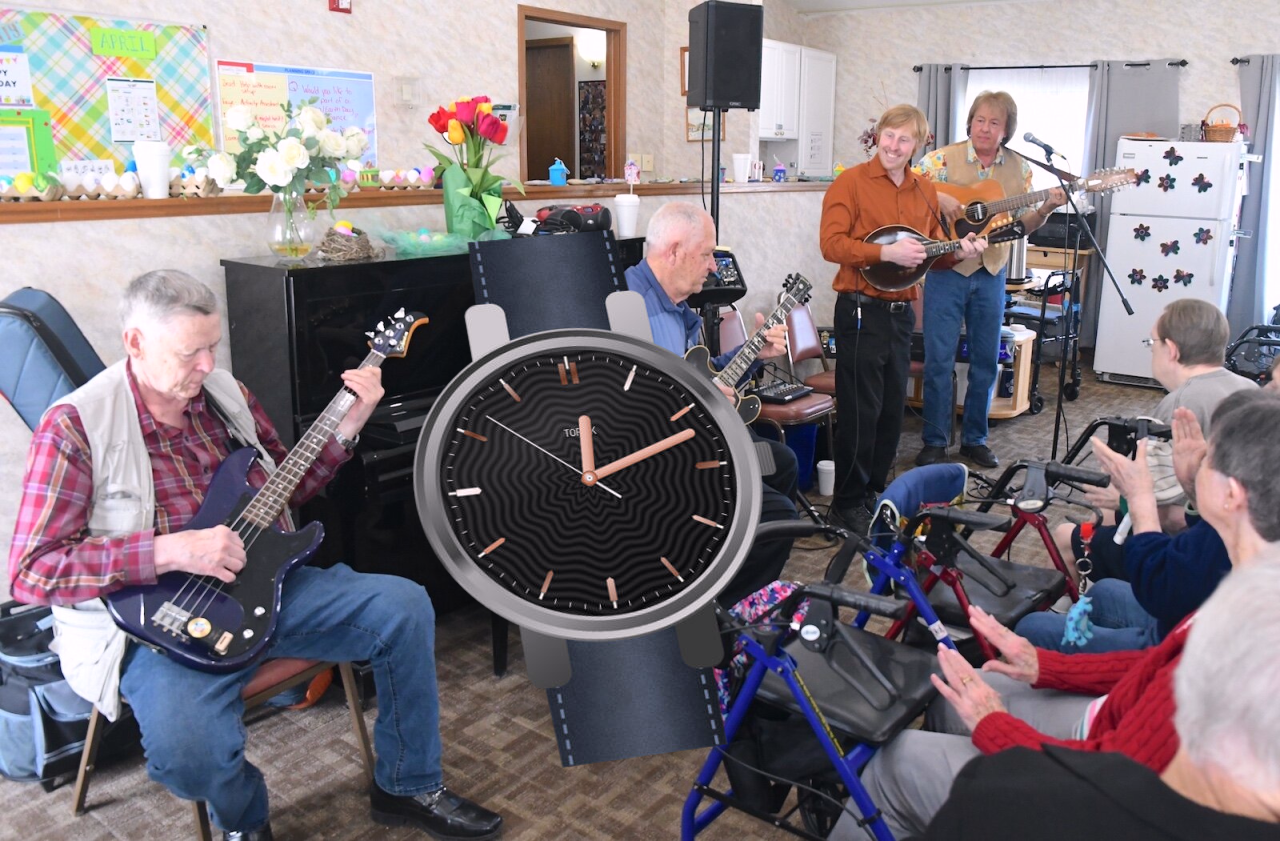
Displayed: **12:11:52**
